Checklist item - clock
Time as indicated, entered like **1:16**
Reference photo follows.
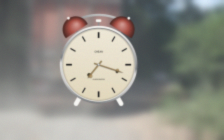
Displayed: **7:18**
